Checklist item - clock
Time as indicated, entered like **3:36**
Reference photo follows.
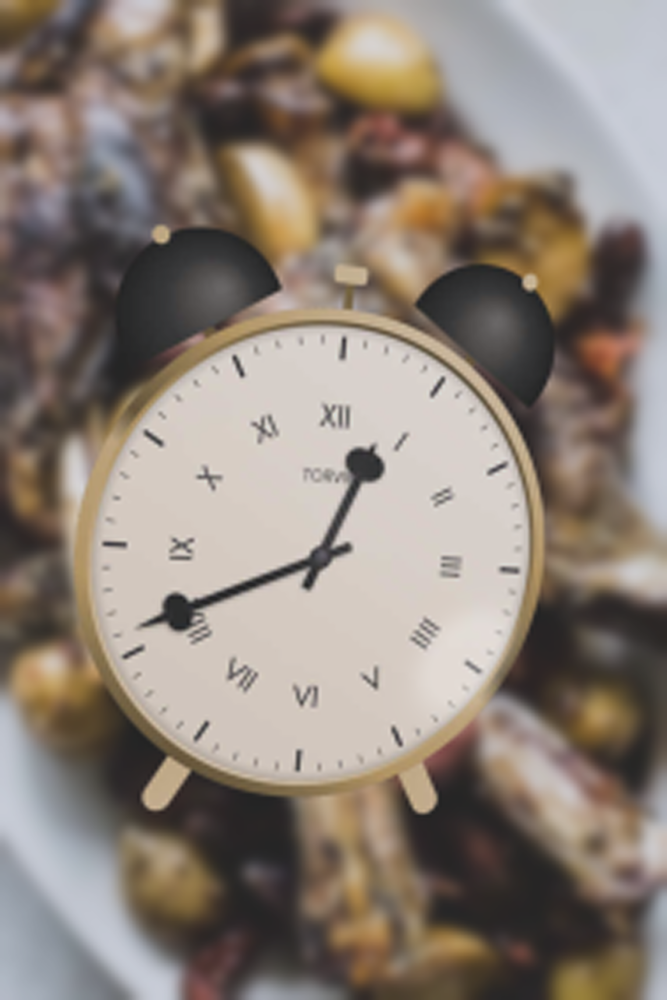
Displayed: **12:41**
